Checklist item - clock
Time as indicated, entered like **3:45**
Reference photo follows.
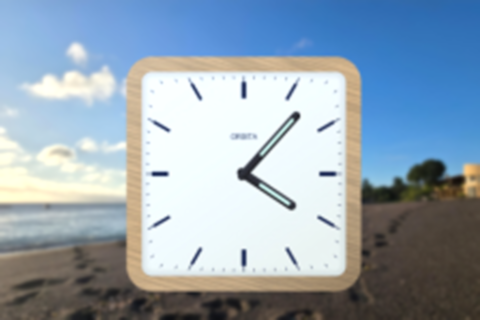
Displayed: **4:07**
